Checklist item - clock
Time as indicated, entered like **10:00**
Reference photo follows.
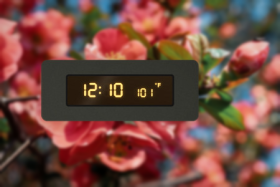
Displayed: **12:10**
